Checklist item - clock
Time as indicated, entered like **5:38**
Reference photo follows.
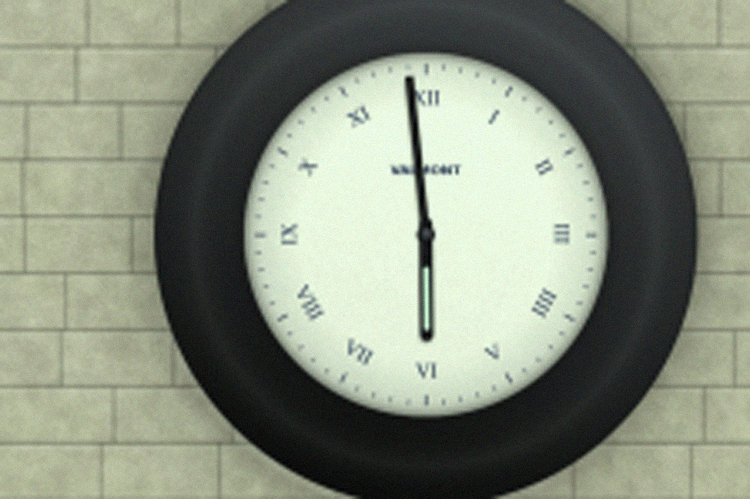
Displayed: **5:59**
